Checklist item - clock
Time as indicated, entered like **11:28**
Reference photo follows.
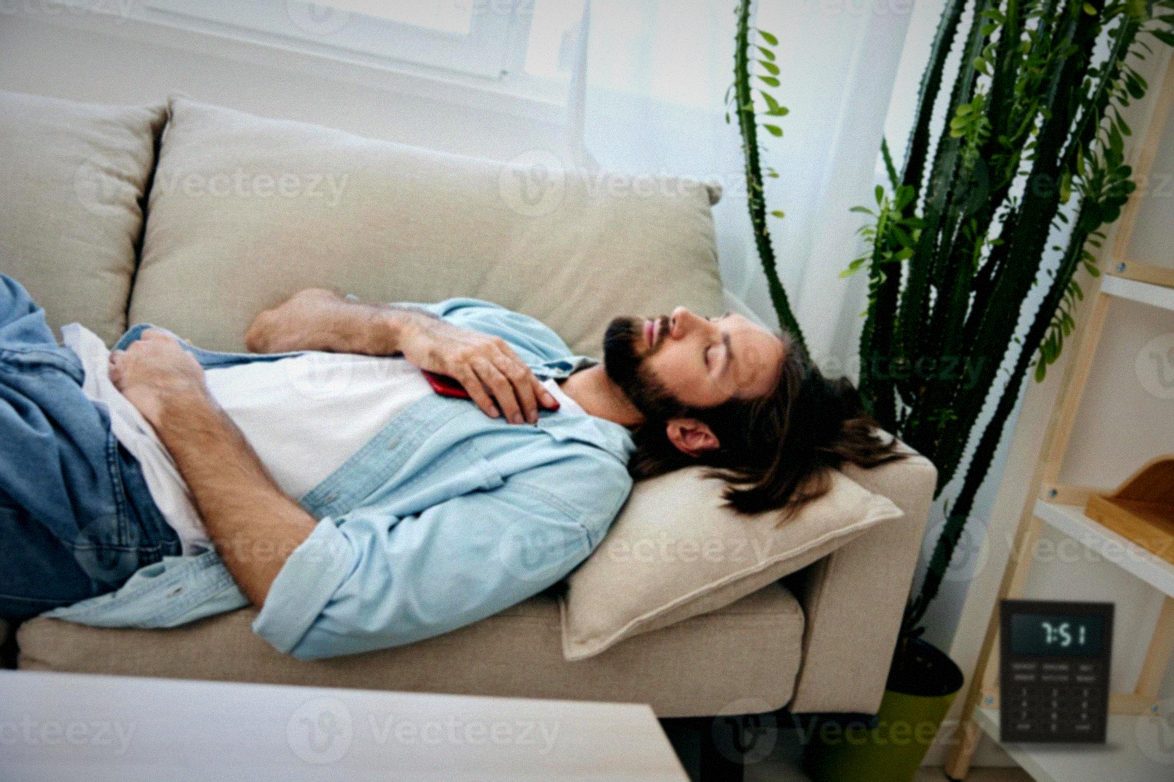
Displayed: **7:51**
